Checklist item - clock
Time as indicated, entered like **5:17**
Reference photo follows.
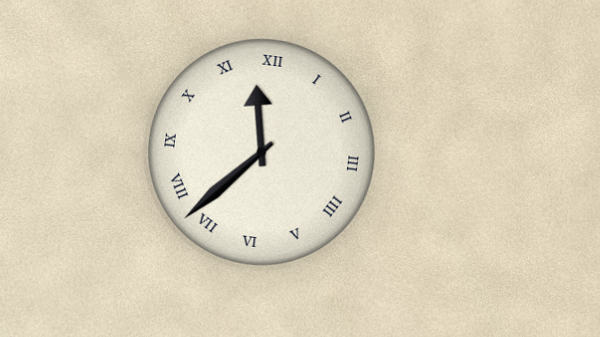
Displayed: **11:37**
